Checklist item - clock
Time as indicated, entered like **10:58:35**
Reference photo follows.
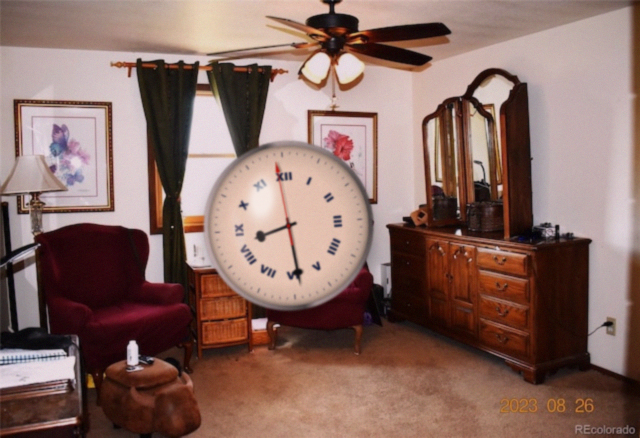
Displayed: **8:28:59**
